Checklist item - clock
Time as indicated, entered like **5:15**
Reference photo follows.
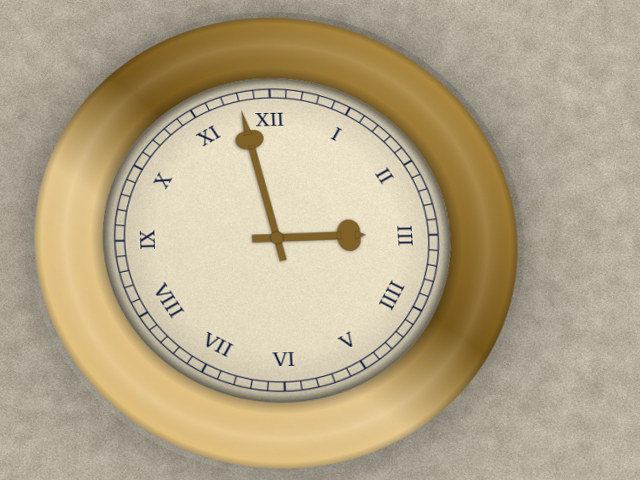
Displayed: **2:58**
